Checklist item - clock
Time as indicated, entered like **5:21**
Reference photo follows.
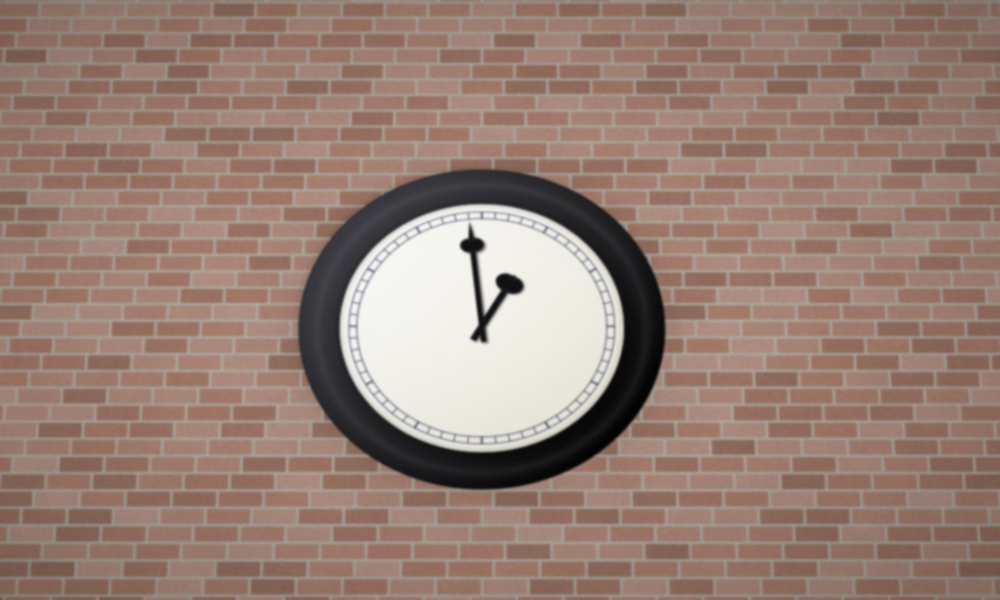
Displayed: **12:59**
